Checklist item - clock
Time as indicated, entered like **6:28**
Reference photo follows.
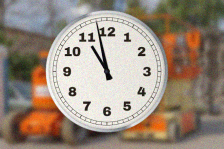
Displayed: **10:58**
